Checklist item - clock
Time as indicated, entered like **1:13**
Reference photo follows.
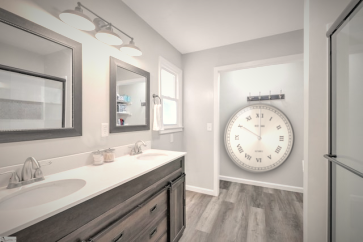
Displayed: **10:00**
